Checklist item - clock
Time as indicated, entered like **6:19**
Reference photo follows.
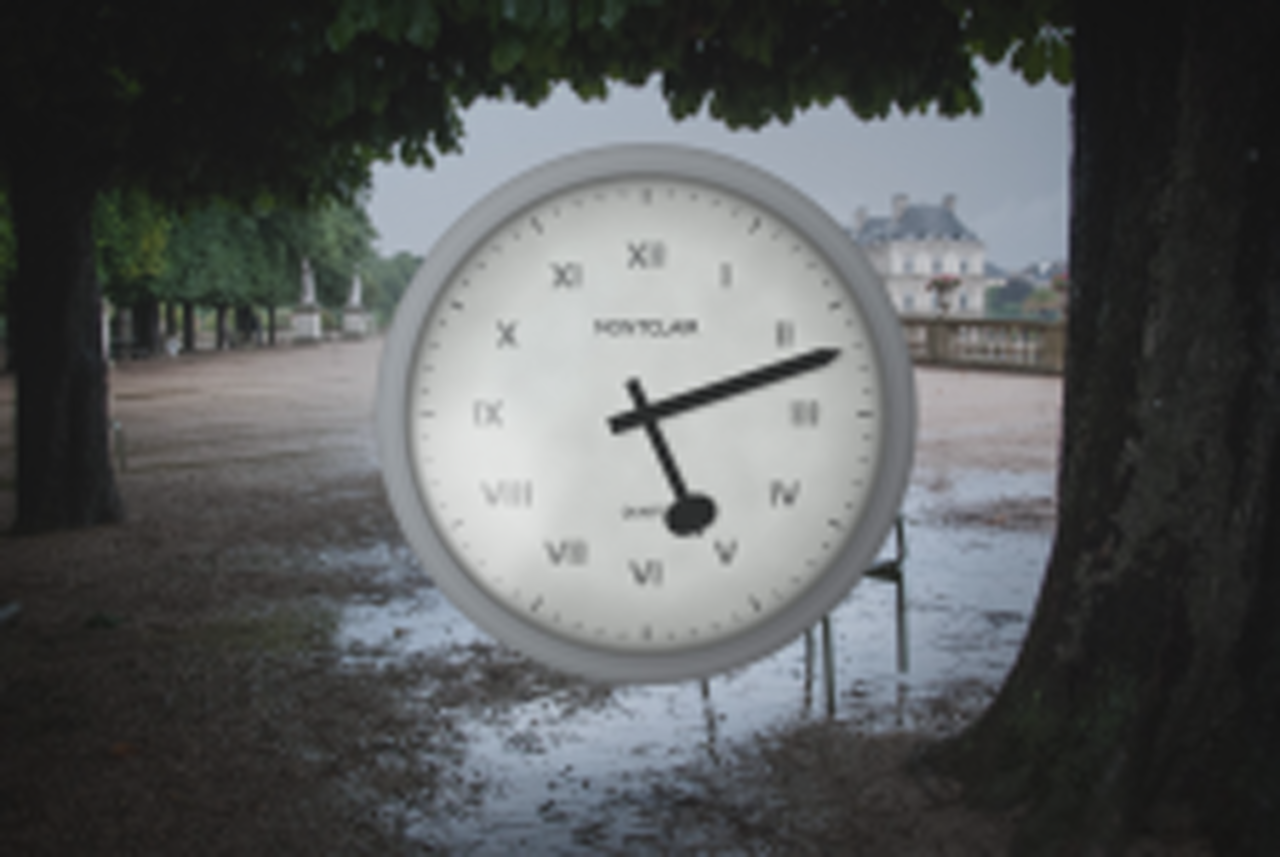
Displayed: **5:12**
